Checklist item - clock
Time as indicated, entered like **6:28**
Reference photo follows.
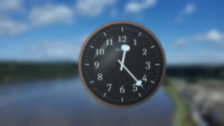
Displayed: **12:23**
